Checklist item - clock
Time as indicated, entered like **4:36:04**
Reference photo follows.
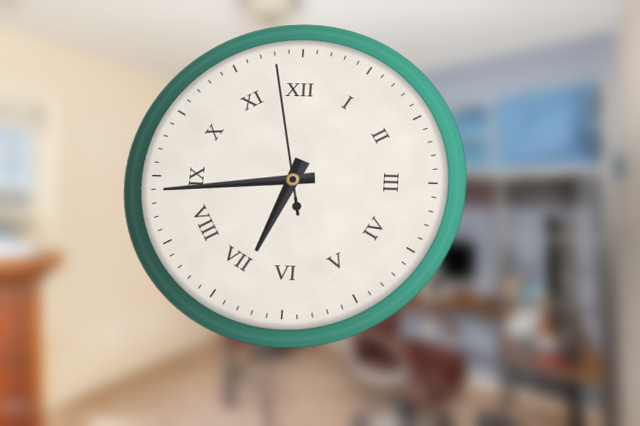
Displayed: **6:43:58**
